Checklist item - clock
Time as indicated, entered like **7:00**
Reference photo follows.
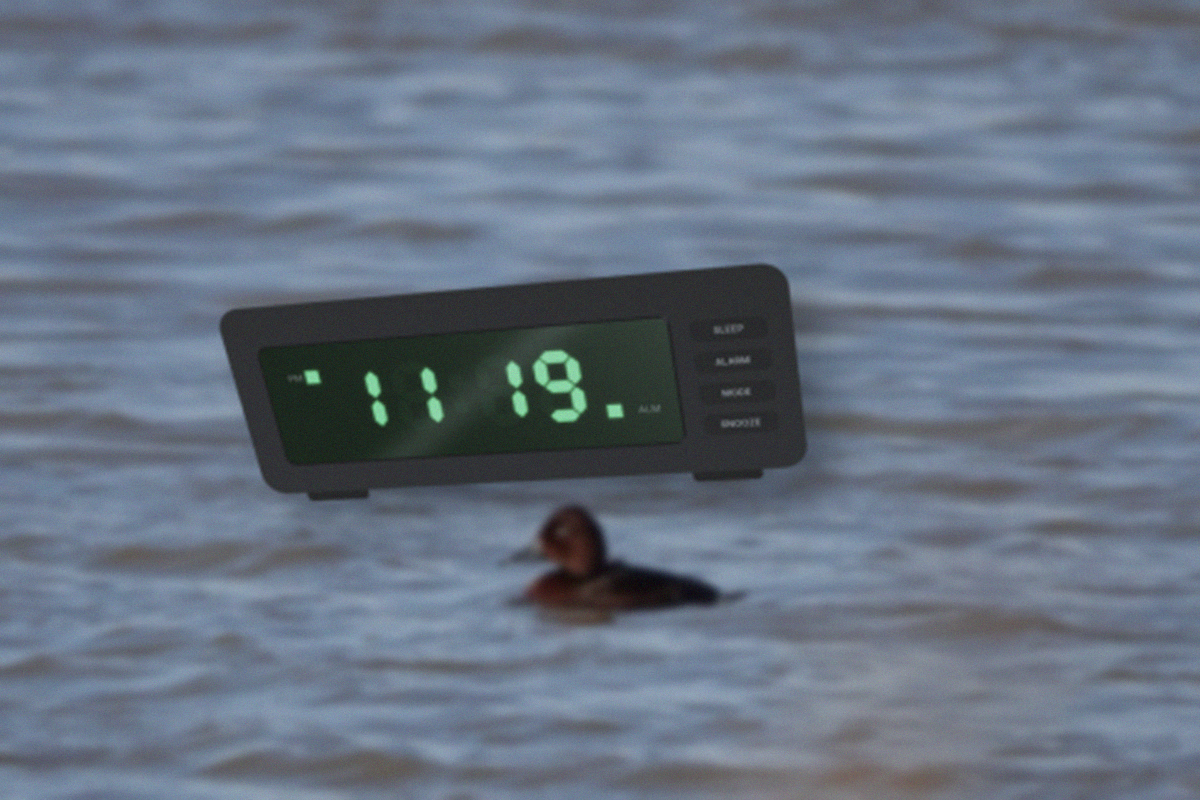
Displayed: **11:19**
